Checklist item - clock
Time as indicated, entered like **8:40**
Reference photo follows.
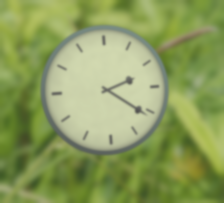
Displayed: **2:21**
